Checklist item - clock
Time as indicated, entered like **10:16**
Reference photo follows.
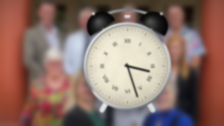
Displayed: **3:27**
